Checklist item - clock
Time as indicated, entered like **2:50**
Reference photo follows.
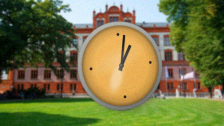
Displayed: **1:02**
